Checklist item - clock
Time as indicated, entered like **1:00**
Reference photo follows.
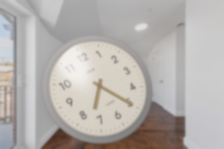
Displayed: **7:25**
